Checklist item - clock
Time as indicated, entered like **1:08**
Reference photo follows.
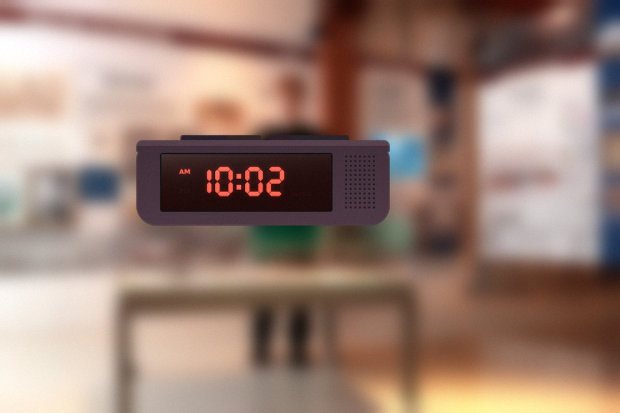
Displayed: **10:02**
